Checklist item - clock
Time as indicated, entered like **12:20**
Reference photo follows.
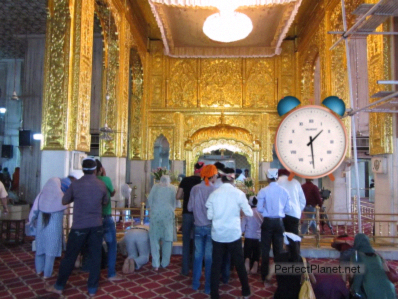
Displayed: **1:29**
